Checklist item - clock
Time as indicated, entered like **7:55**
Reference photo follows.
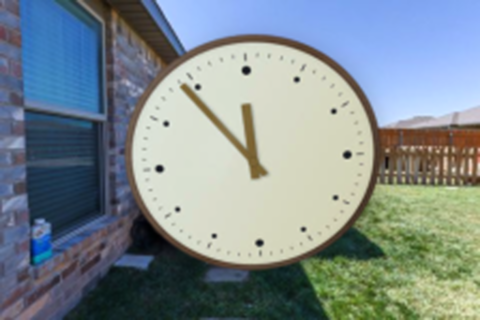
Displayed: **11:54**
